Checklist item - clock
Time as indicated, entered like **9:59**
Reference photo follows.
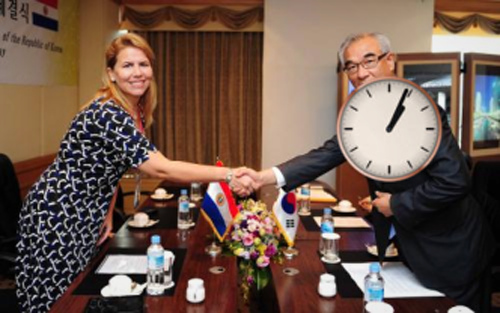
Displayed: **1:04**
